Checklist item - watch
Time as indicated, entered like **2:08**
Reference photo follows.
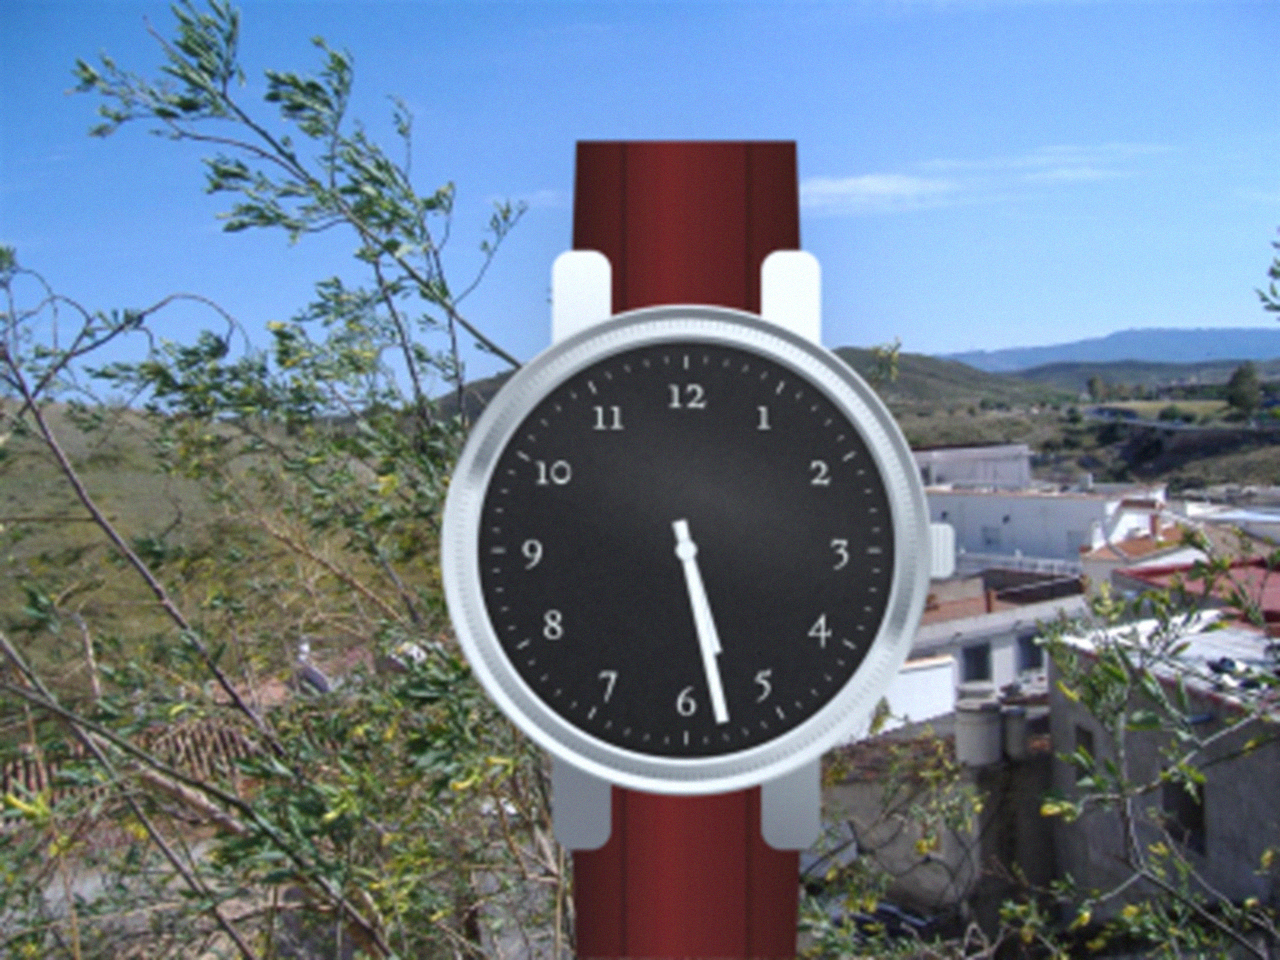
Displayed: **5:28**
